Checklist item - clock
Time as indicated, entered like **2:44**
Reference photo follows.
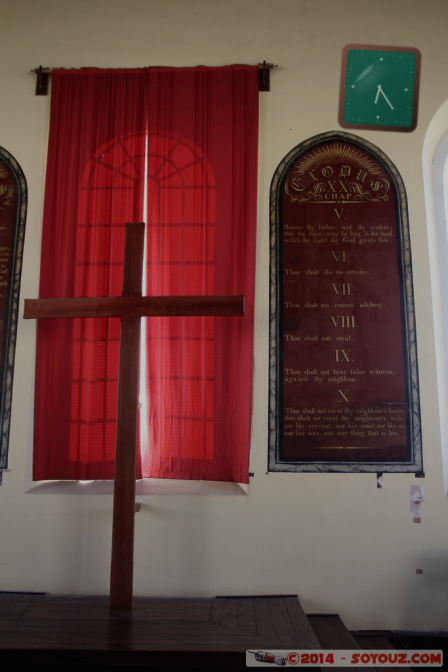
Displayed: **6:24**
